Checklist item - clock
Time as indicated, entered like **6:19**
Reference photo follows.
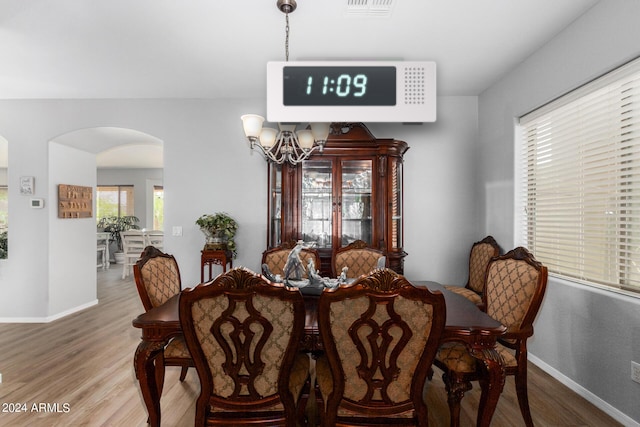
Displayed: **11:09**
